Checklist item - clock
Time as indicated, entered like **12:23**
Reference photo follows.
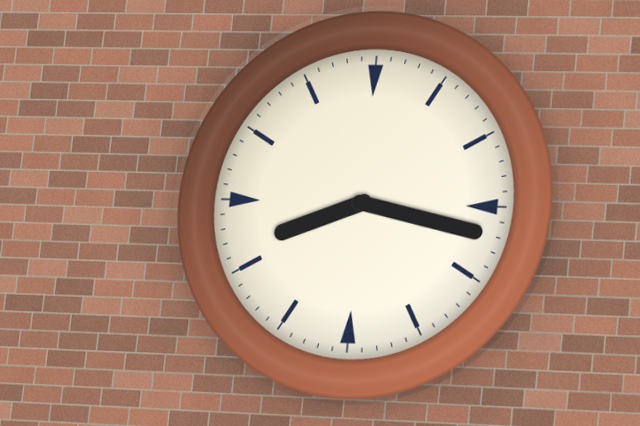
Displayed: **8:17**
